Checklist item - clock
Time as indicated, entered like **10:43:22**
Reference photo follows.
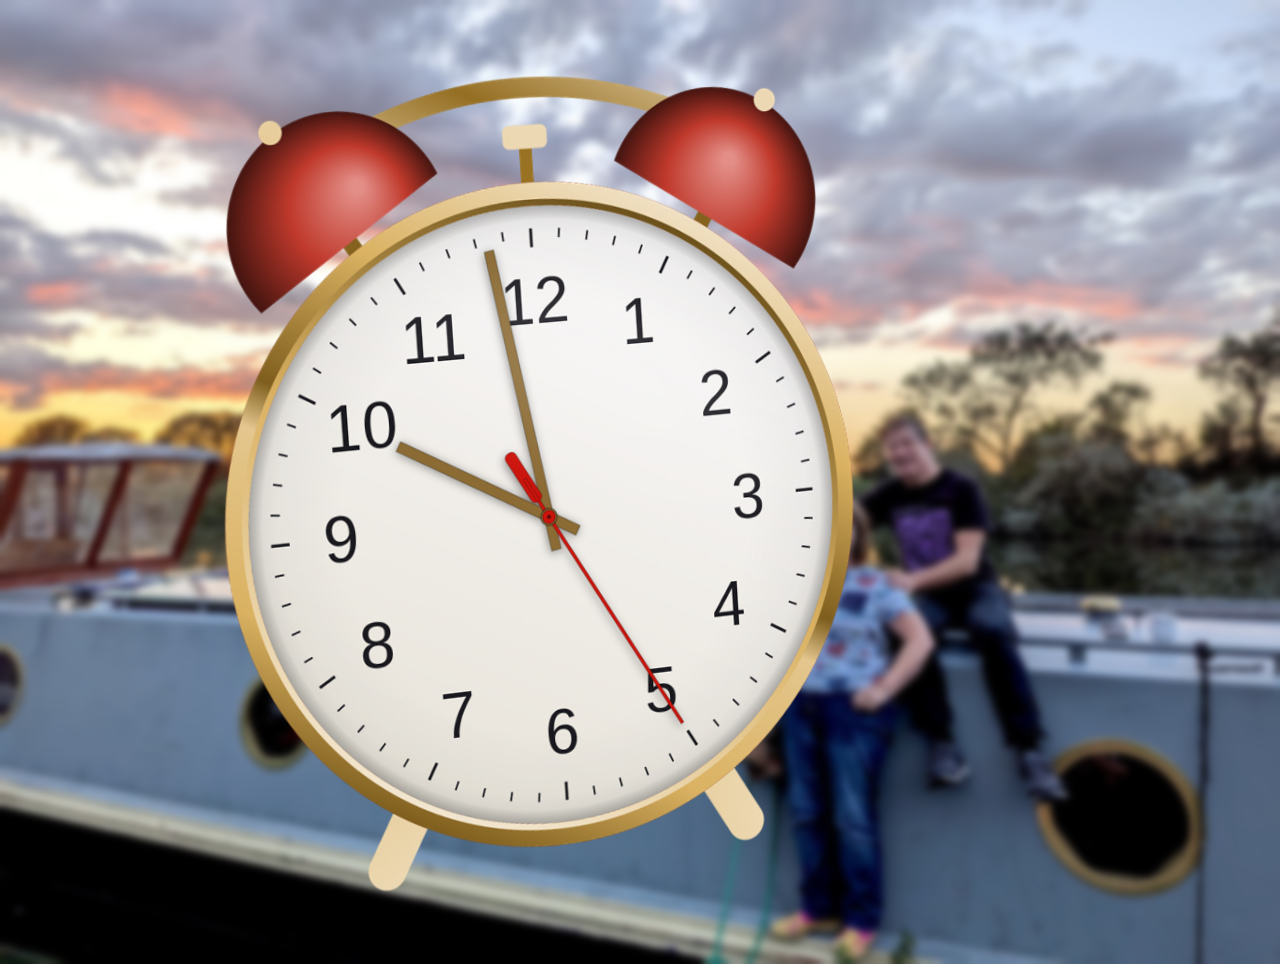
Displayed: **9:58:25**
